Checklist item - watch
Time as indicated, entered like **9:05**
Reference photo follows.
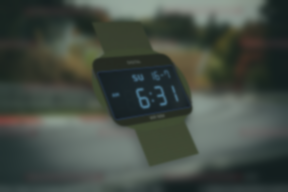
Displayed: **6:31**
